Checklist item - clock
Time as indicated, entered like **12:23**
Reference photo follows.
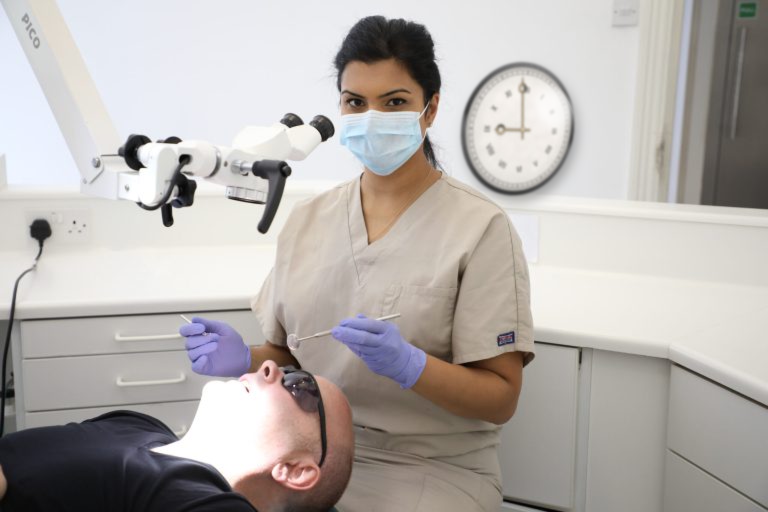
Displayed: **8:59**
